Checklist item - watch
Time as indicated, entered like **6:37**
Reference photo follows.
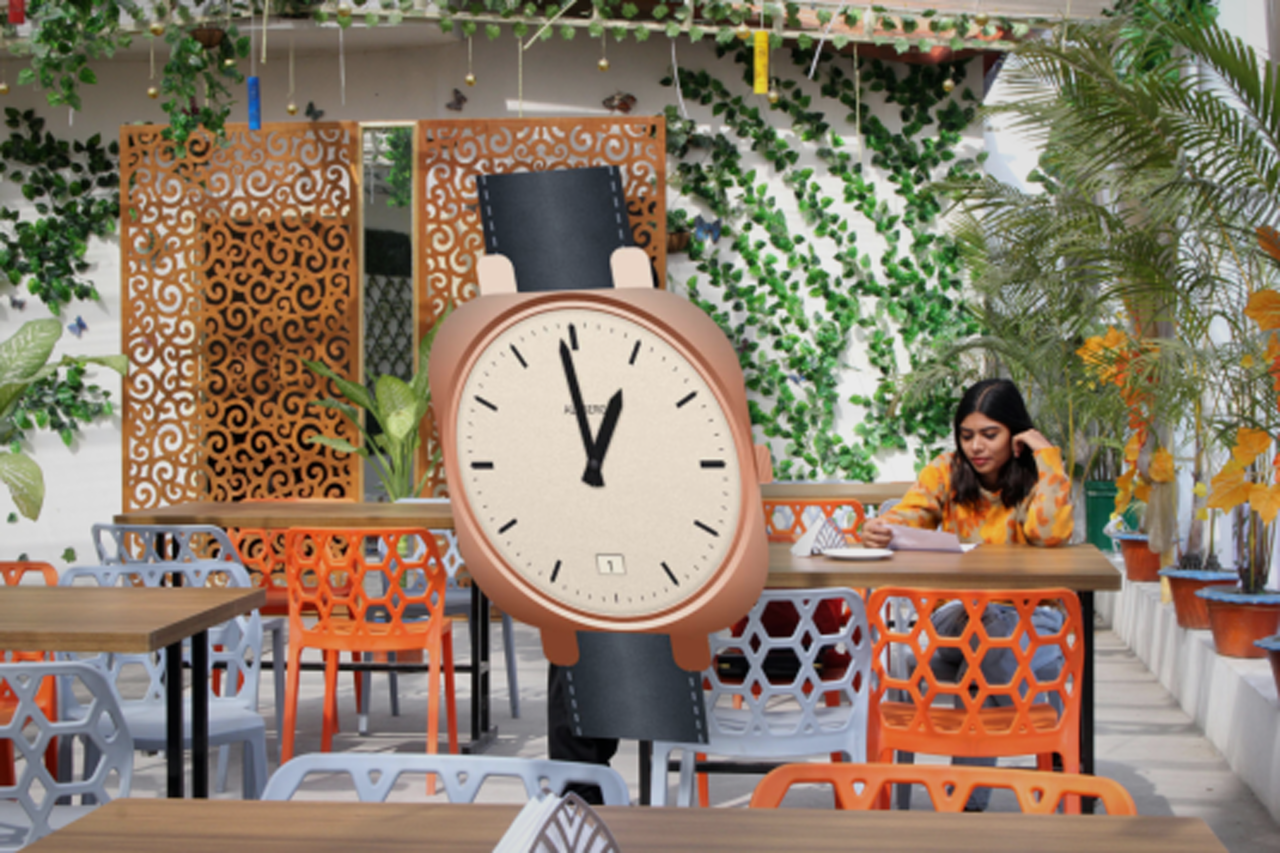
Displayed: **12:59**
